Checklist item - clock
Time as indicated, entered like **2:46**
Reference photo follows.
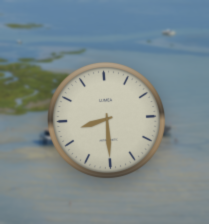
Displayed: **8:30**
